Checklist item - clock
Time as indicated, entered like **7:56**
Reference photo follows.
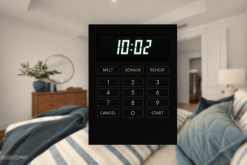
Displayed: **10:02**
